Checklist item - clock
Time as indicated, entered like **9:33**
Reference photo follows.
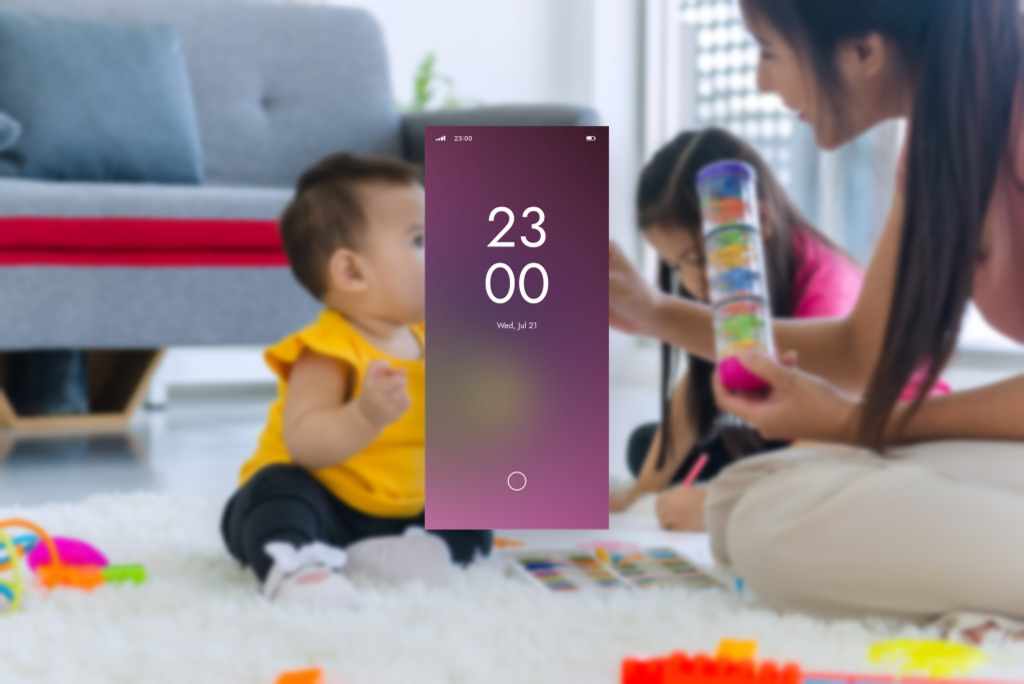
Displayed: **23:00**
